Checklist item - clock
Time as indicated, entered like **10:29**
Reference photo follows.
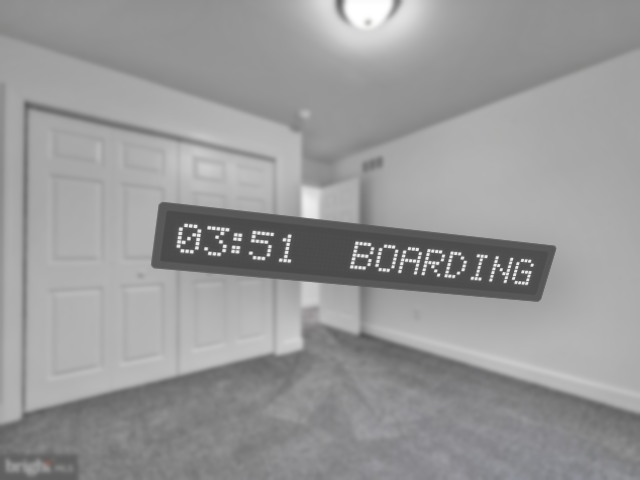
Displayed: **3:51**
